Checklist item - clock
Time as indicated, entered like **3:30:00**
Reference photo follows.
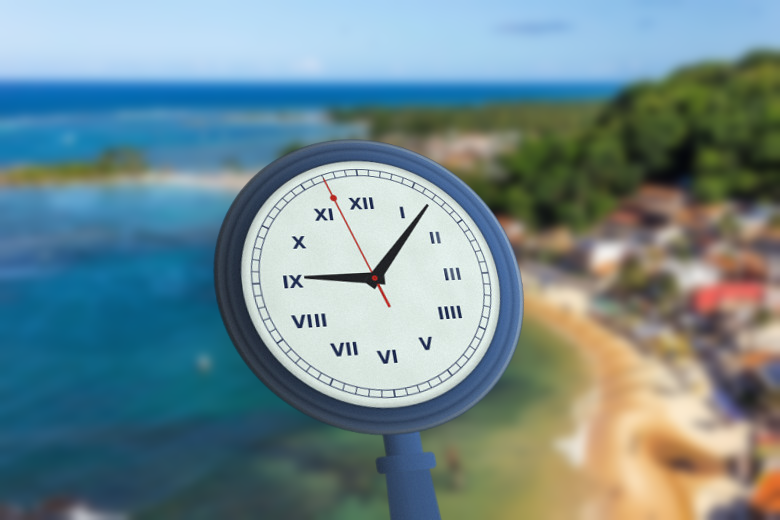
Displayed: **9:06:57**
